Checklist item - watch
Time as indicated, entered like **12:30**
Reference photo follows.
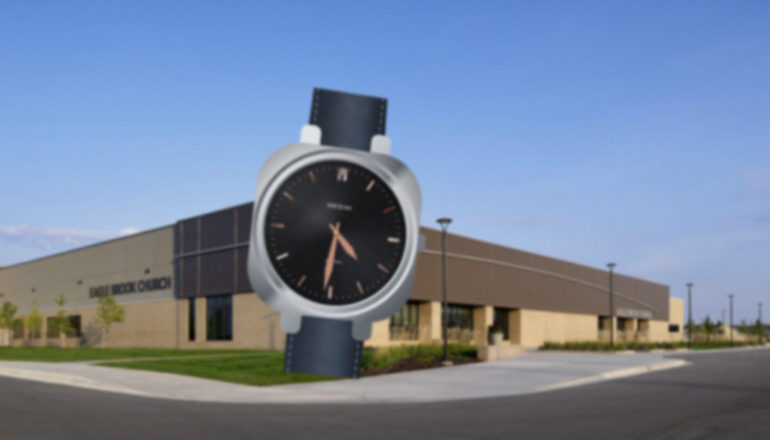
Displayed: **4:31**
